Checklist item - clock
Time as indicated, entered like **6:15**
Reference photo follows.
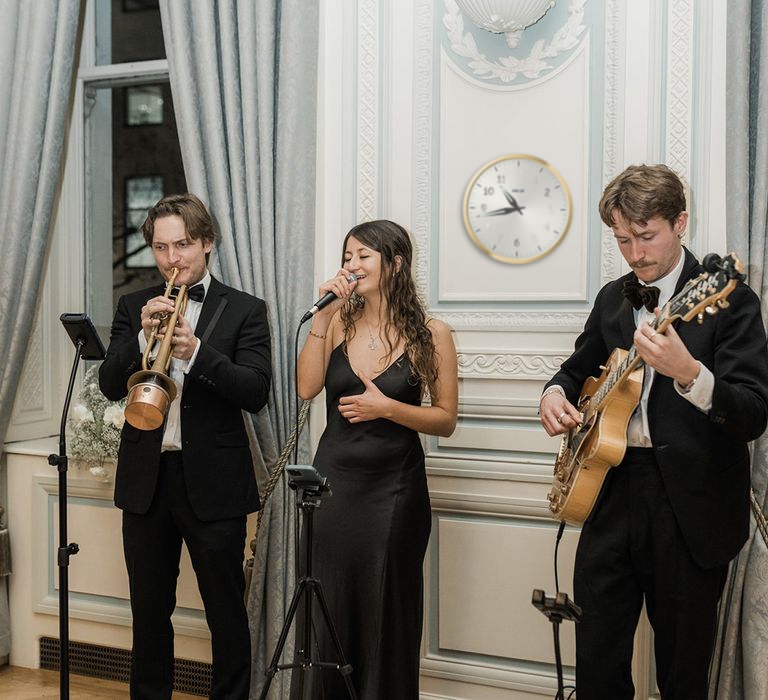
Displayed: **10:43**
